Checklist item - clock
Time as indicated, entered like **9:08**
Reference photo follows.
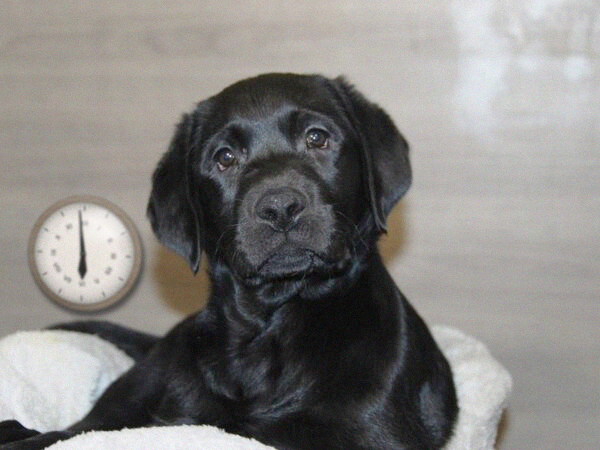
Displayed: **5:59**
